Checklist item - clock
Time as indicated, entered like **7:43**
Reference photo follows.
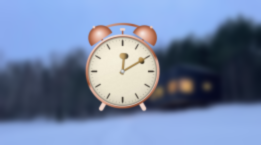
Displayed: **12:10**
